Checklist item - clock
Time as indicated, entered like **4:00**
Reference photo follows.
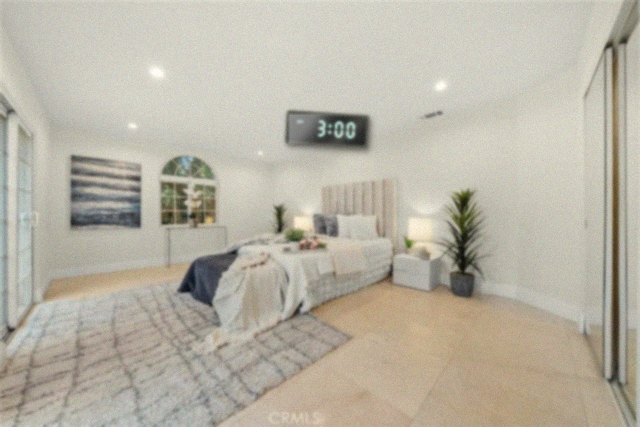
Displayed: **3:00**
